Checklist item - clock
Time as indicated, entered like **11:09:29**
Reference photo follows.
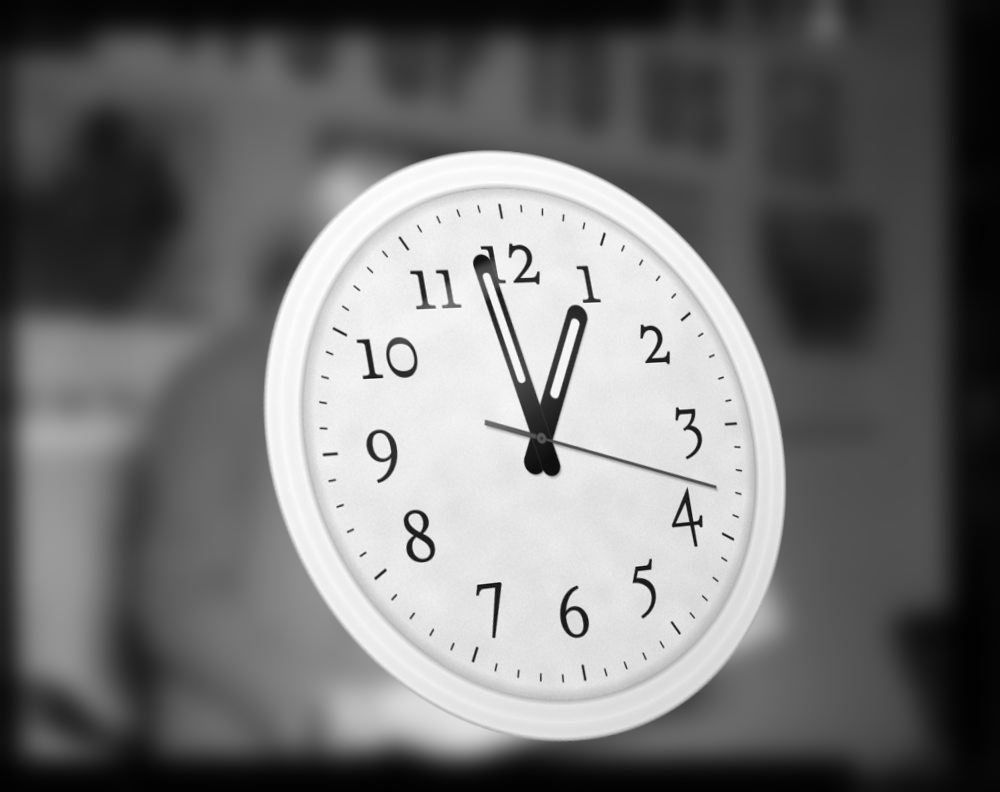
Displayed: **12:58:18**
